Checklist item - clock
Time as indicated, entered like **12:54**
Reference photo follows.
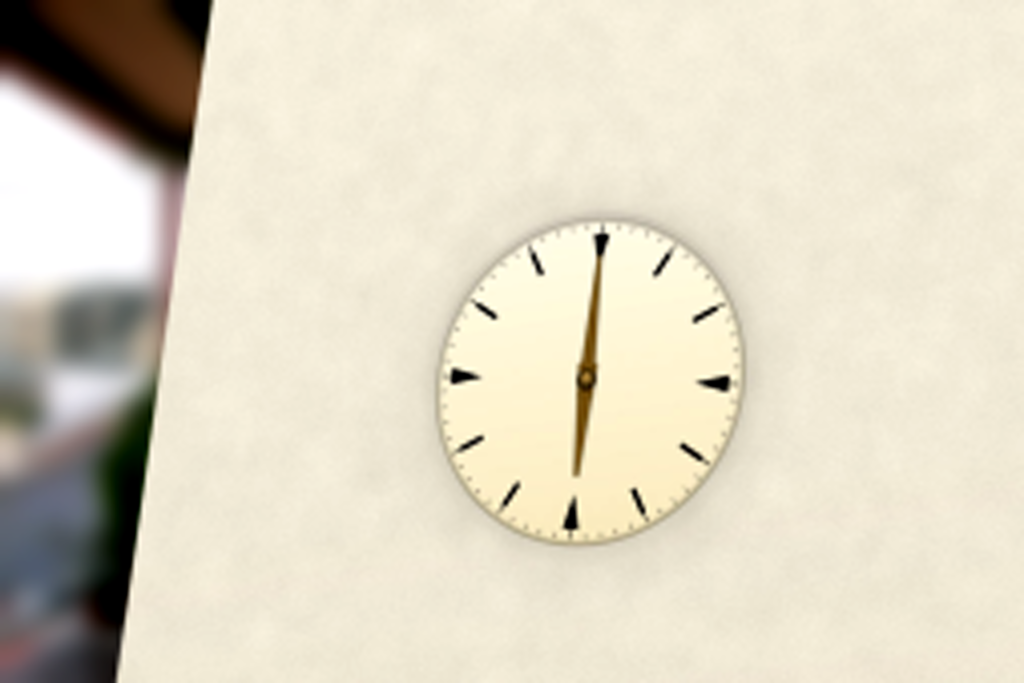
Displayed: **6:00**
